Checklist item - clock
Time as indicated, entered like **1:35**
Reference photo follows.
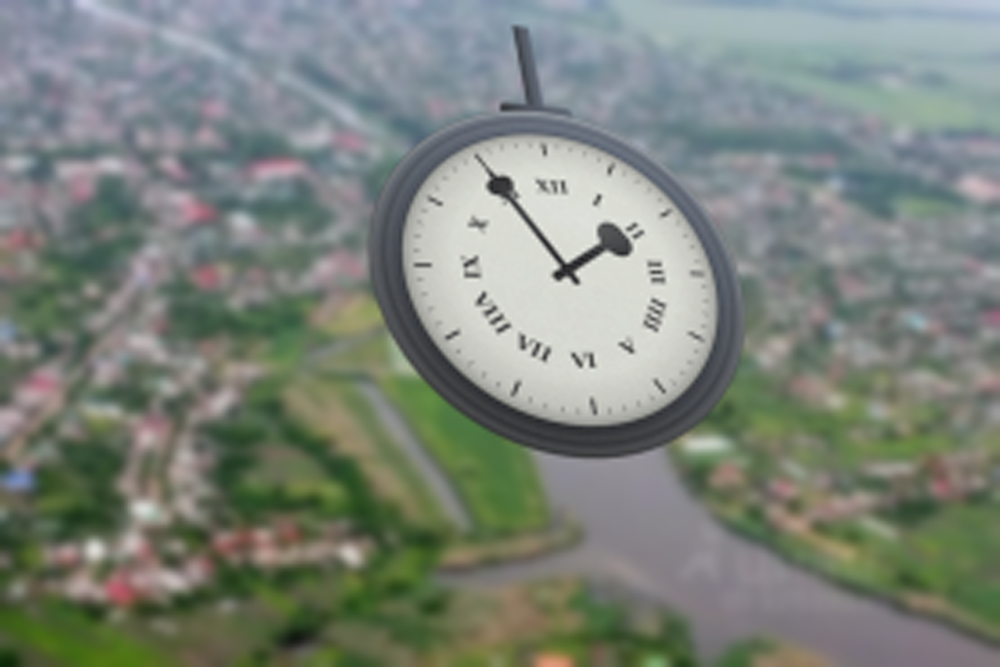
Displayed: **1:55**
